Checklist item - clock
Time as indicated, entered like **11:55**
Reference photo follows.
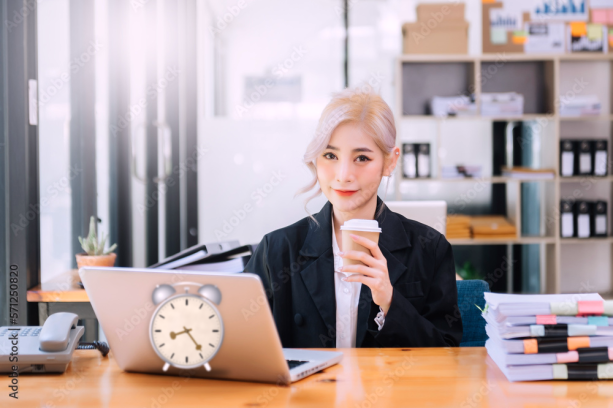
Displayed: **8:24**
